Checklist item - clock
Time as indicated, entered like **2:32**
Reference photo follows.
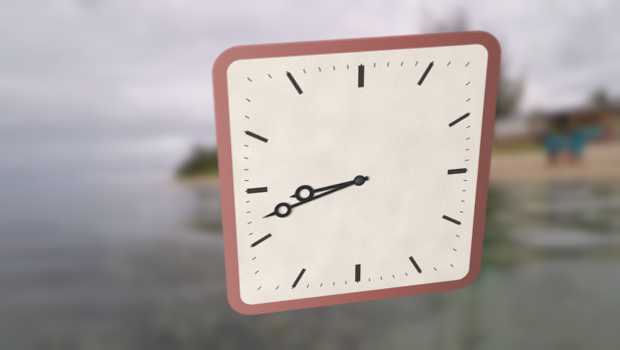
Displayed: **8:42**
